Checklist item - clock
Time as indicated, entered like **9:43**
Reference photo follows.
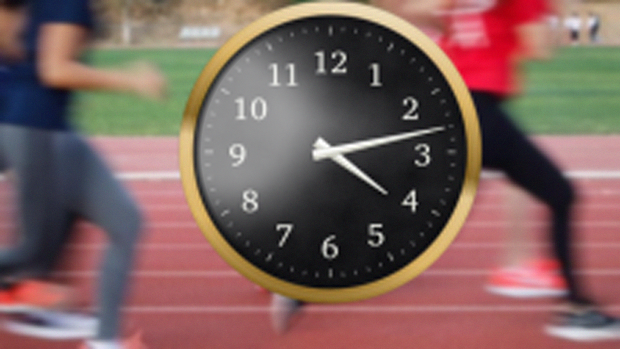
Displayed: **4:13**
